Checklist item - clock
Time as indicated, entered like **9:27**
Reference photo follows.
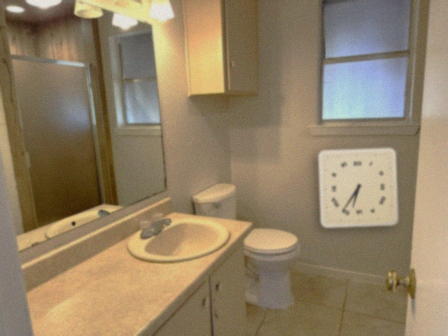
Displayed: **6:36**
